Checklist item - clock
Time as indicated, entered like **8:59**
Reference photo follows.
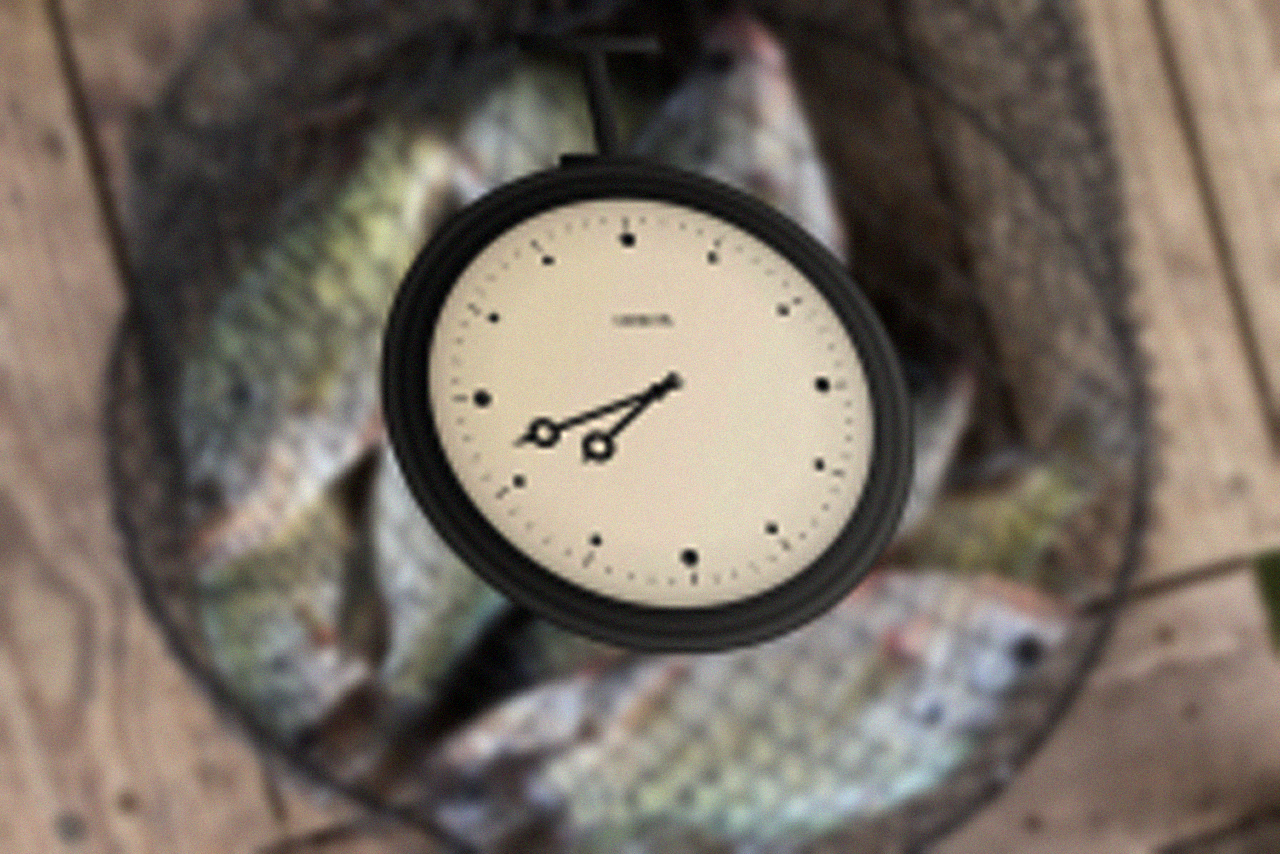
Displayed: **7:42**
